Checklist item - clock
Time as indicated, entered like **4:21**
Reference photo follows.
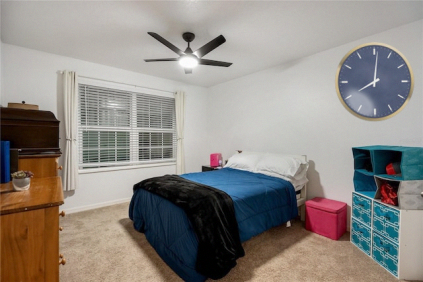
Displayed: **8:01**
